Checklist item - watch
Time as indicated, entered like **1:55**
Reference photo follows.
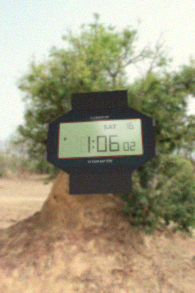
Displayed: **1:06**
